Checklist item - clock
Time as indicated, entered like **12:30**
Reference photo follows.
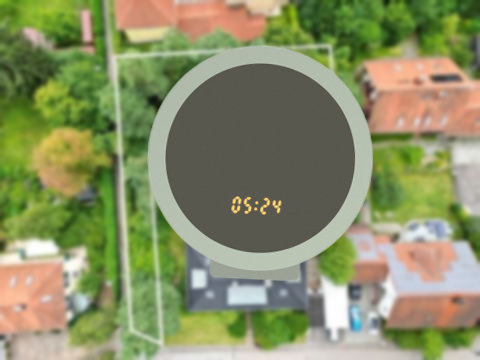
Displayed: **5:24**
